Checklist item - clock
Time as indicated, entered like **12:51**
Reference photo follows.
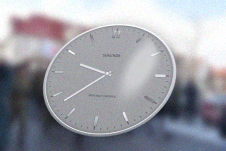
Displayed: **9:38**
